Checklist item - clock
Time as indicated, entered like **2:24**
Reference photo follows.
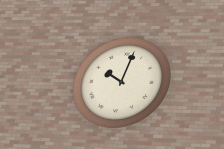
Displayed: **10:02**
